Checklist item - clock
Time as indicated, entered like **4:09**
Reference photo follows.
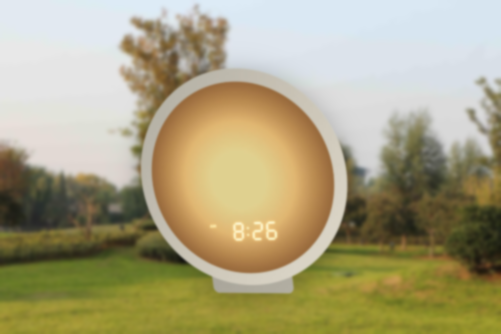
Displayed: **8:26**
